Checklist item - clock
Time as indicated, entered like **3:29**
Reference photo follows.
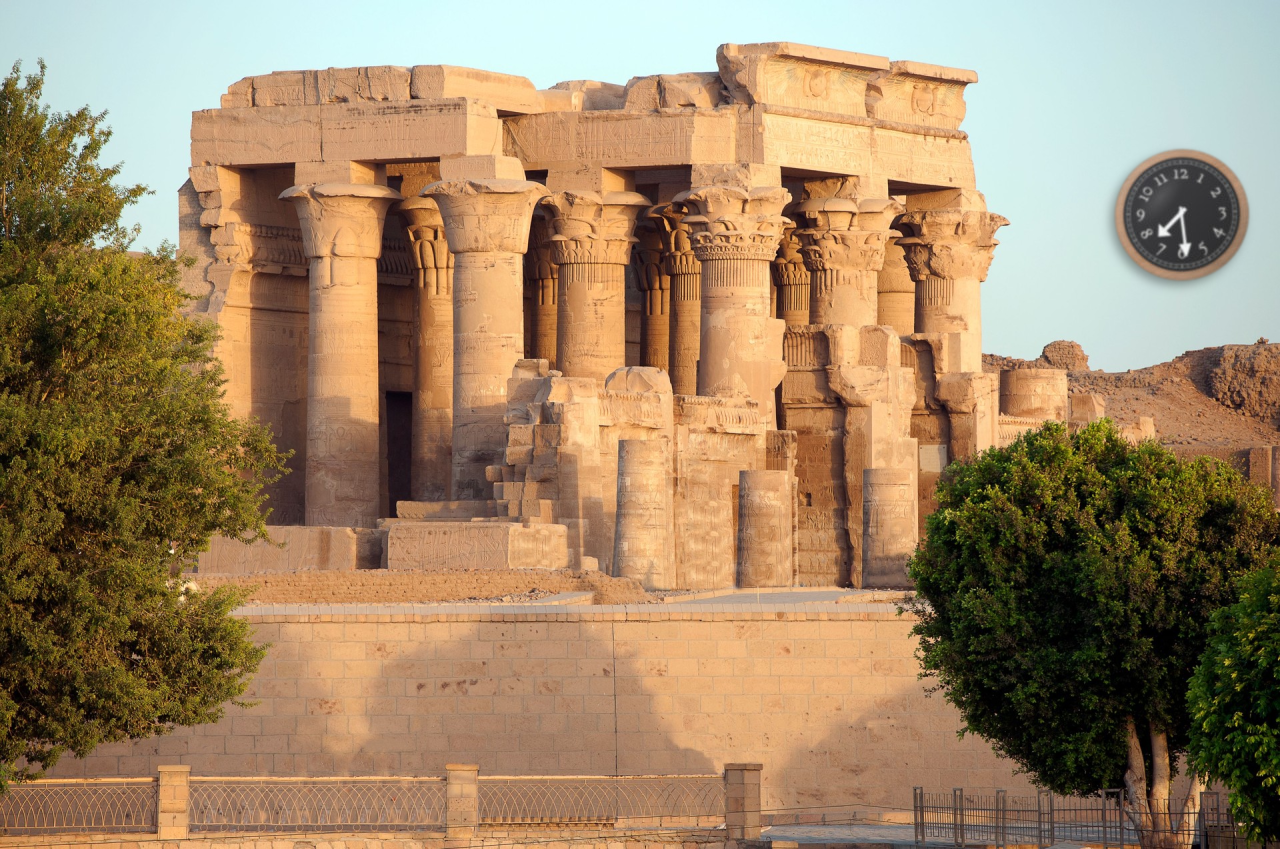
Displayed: **7:29**
